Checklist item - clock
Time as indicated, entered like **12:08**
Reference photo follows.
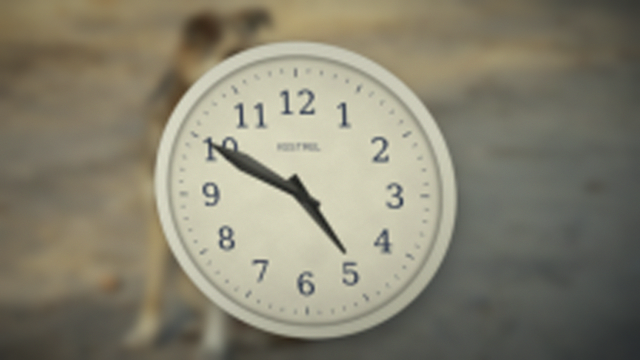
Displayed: **4:50**
